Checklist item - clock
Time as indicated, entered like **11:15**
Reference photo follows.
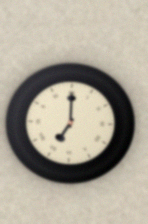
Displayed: **7:00**
